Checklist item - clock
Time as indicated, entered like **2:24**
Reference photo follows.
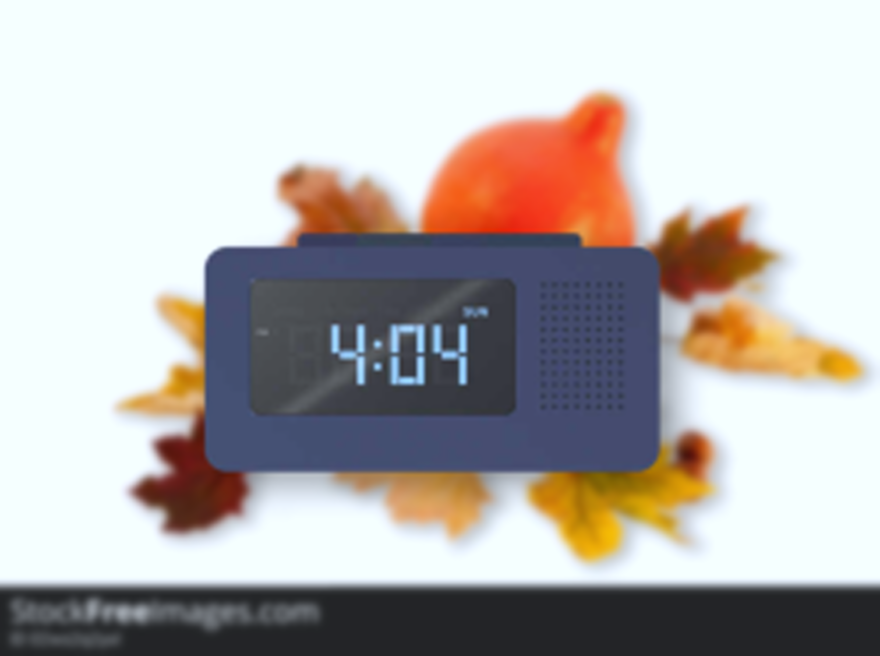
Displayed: **4:04**
